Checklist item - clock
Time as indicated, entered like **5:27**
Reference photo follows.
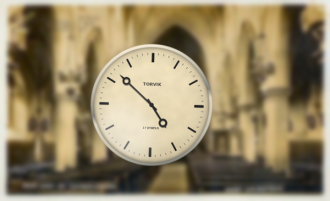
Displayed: **4:52**
